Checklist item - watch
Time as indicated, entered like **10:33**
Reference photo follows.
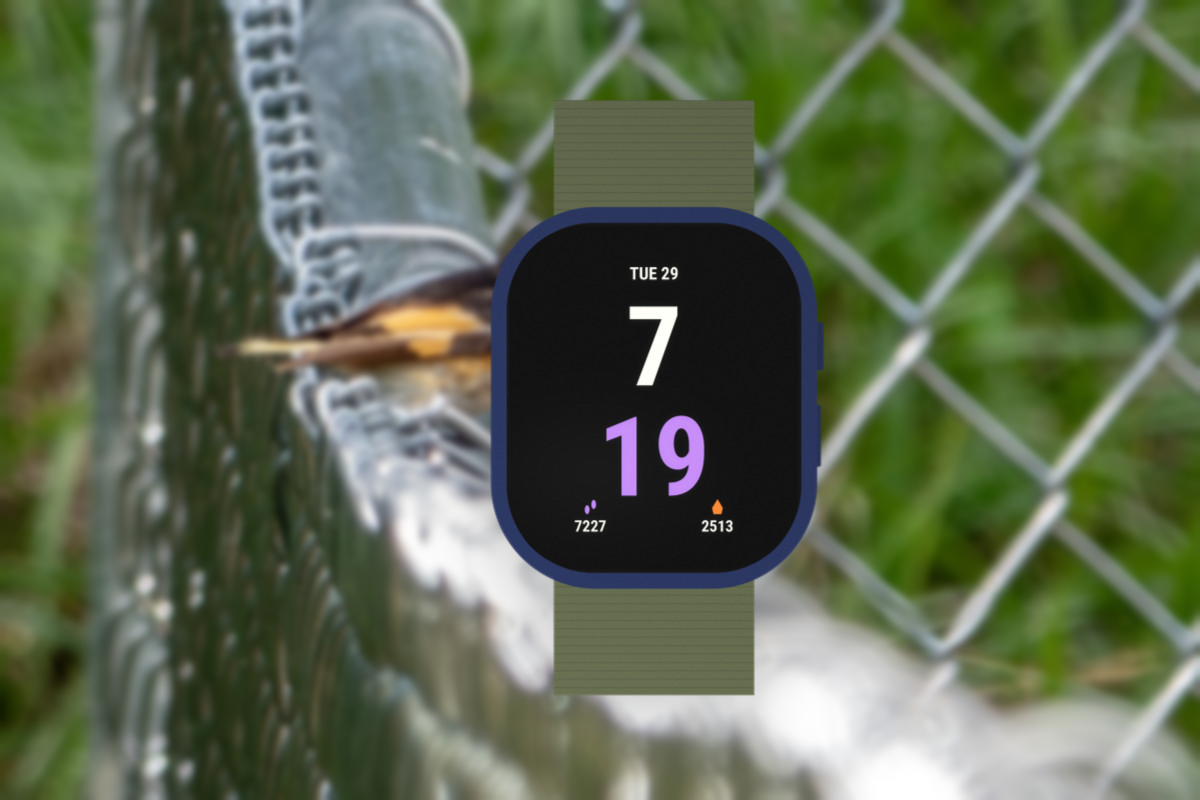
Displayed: **7:19**
